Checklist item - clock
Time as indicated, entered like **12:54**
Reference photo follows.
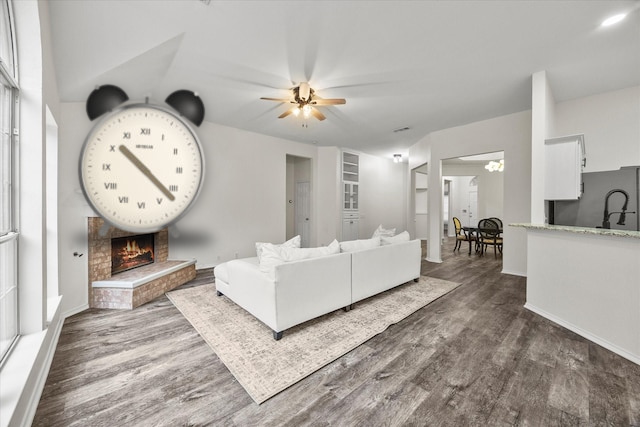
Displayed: **10:22**
